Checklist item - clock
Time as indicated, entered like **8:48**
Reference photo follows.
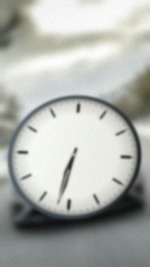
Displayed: **6:32**
